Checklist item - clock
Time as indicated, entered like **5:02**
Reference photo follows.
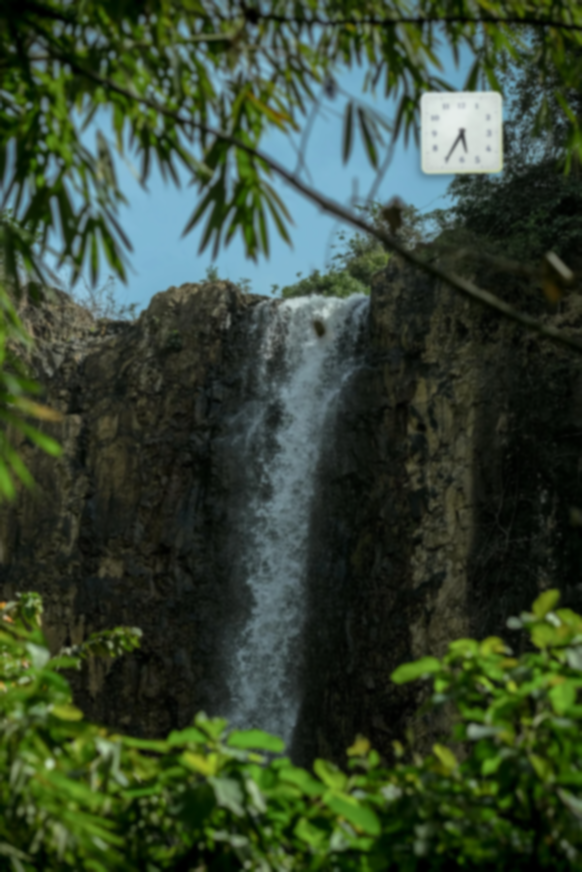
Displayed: **5:35**
